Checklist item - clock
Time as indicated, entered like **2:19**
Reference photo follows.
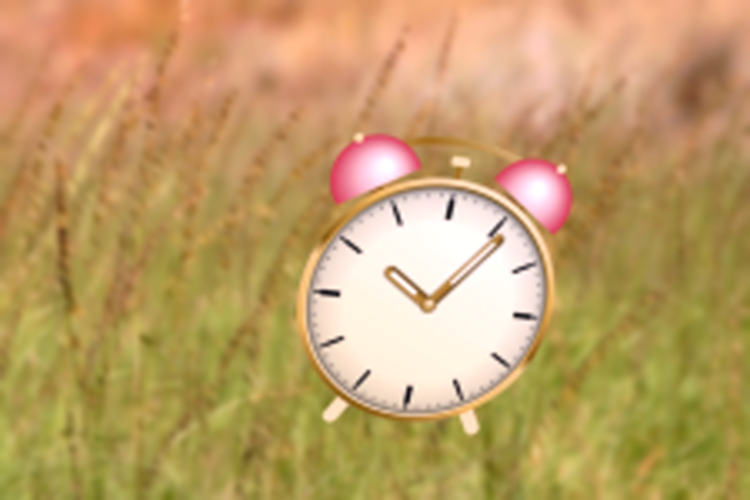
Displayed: **10:06**
